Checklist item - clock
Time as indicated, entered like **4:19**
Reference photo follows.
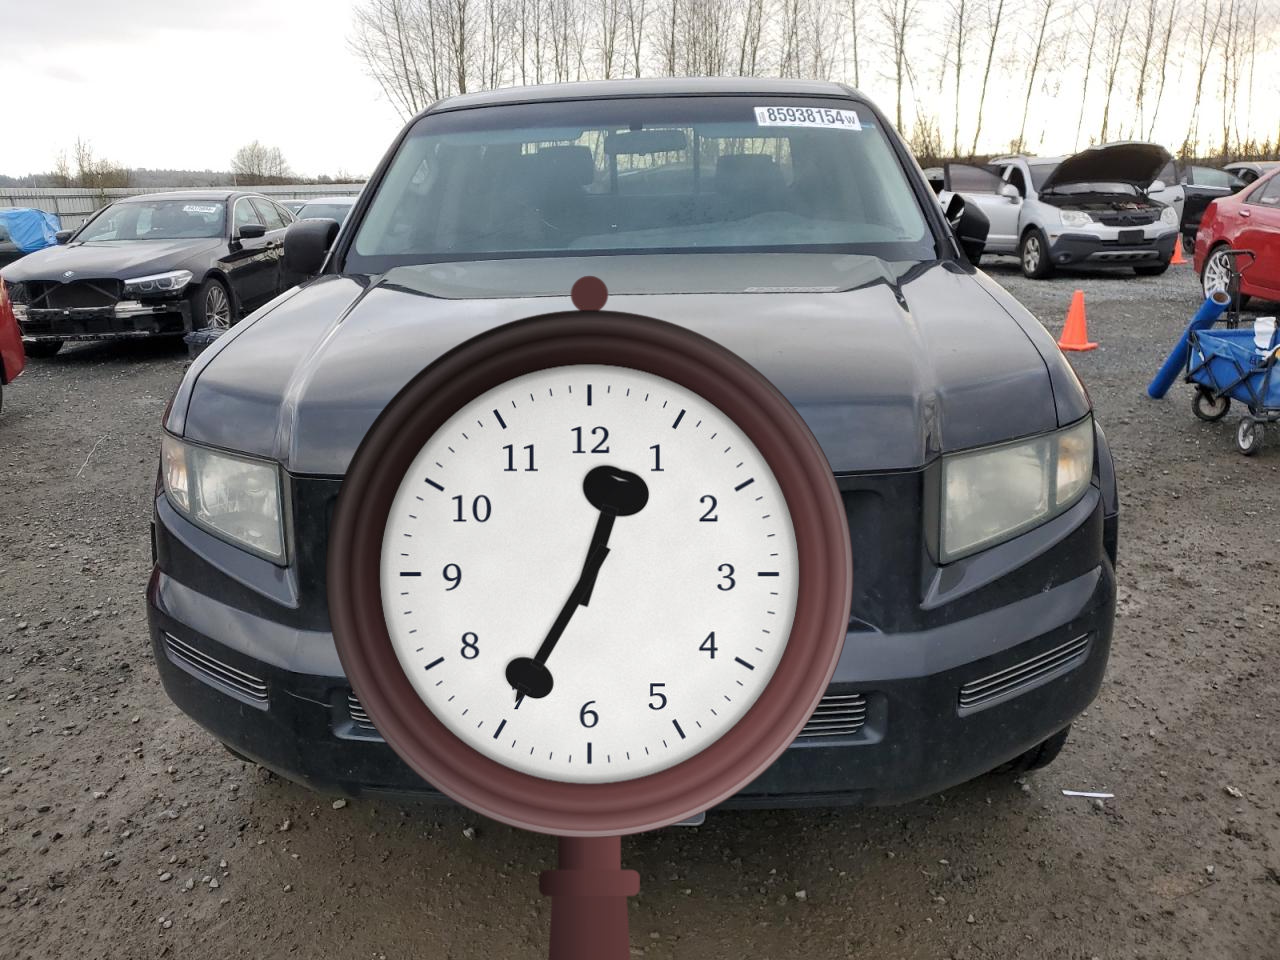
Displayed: **12:35**
